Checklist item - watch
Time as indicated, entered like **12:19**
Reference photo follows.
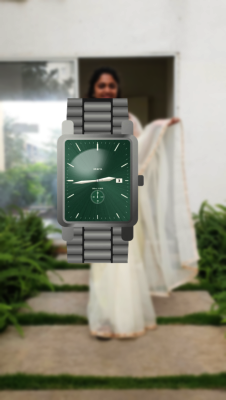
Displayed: **2:44**
